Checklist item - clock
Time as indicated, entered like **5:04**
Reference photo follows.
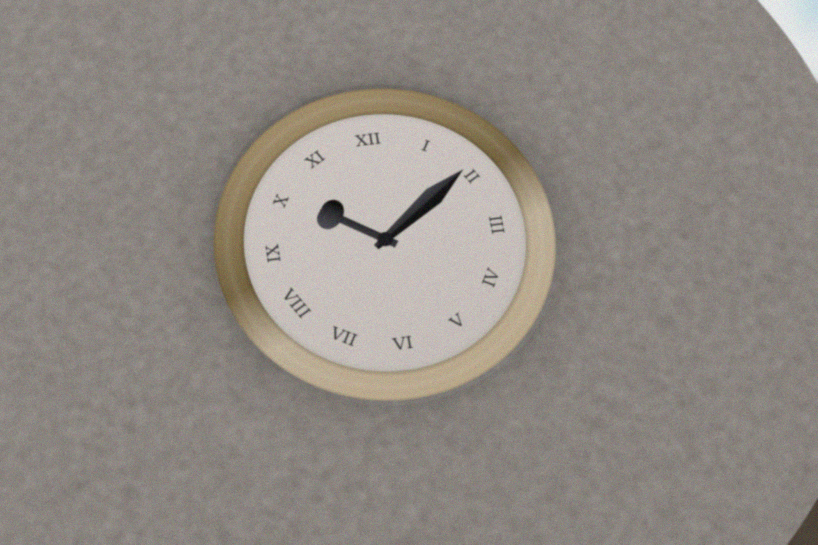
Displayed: **10:09**
